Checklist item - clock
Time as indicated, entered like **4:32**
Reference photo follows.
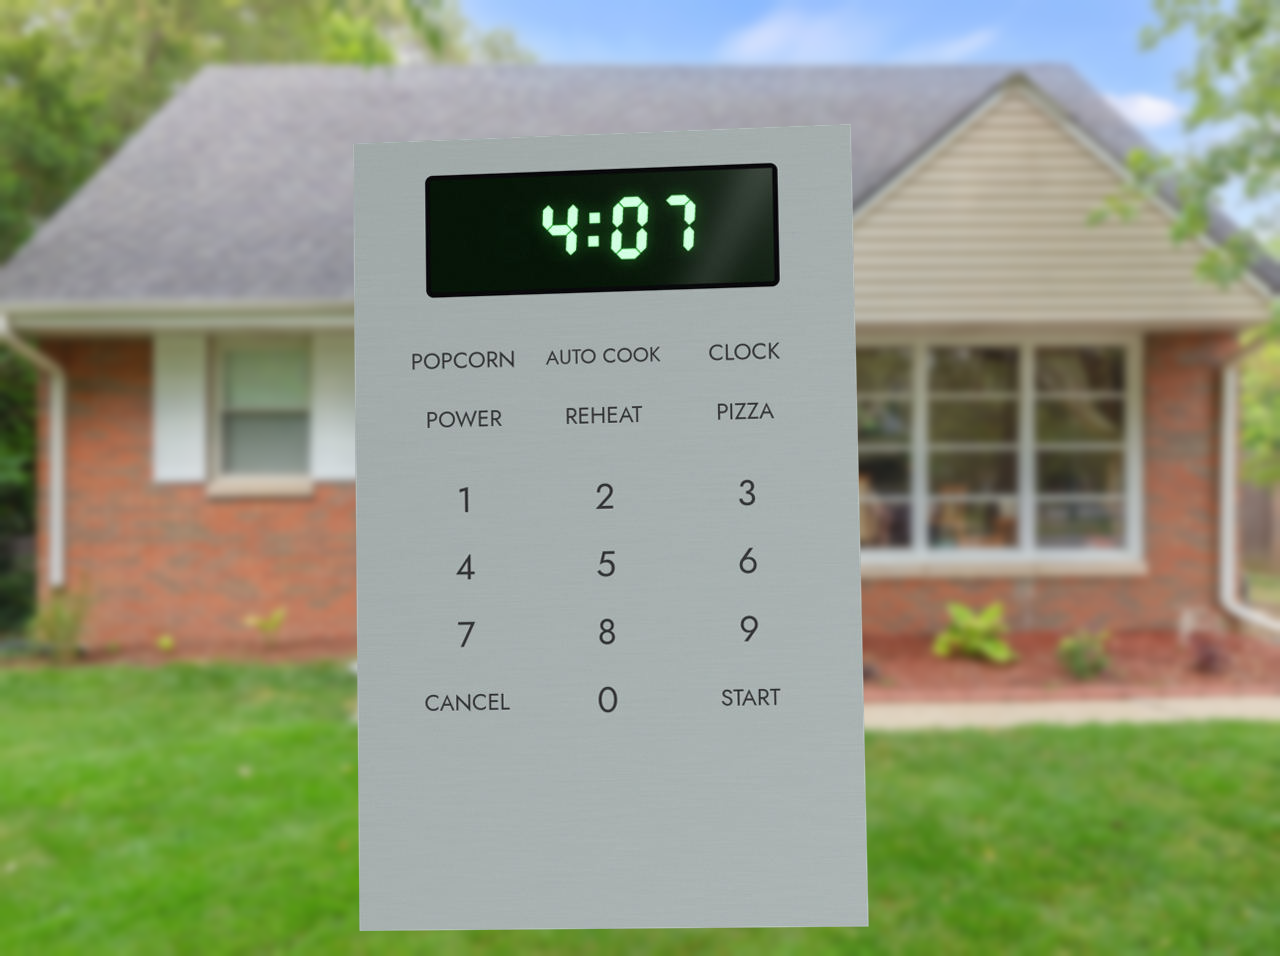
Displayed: **4:07**
